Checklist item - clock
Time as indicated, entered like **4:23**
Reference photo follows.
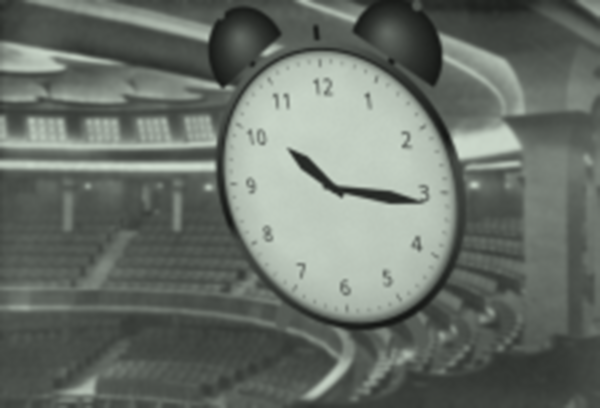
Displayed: **10:16**
